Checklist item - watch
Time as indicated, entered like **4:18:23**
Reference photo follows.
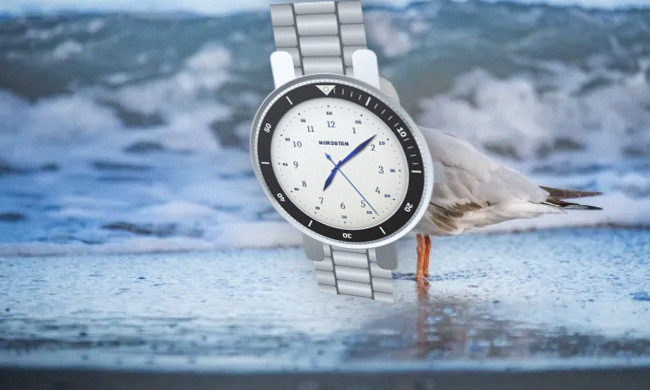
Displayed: **7:08:24**
